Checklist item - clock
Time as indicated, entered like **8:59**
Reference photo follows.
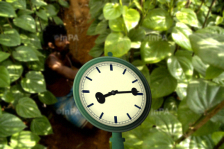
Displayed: **8:14**
